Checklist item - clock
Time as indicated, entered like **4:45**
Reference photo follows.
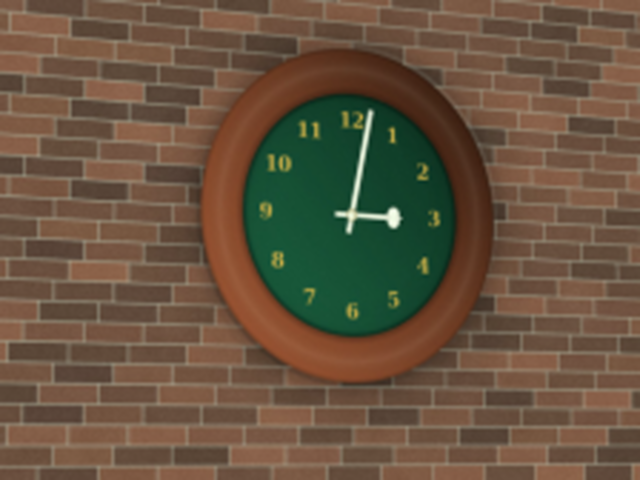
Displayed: **3:02**
